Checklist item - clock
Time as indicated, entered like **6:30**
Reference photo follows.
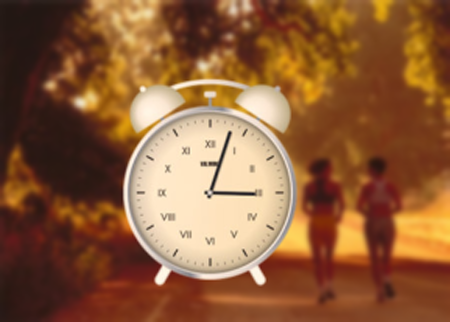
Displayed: **3:03**
